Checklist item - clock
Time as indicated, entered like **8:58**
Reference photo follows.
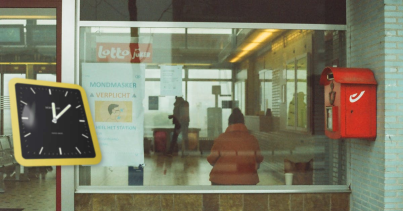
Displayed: **12:08**
